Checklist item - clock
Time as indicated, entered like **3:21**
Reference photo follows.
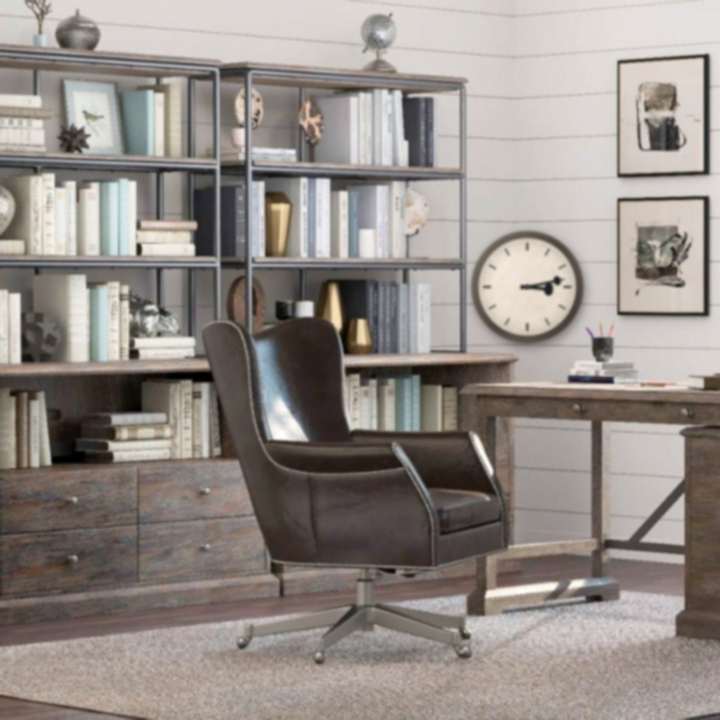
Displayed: **3:13**
